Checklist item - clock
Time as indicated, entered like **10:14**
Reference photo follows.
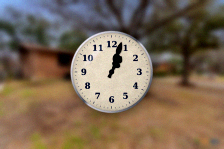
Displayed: **1:03**
